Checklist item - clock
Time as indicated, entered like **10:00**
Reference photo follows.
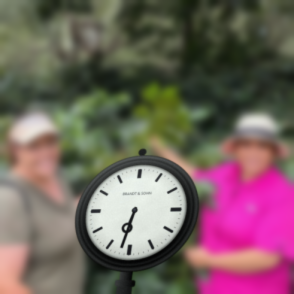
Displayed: **6:32**
